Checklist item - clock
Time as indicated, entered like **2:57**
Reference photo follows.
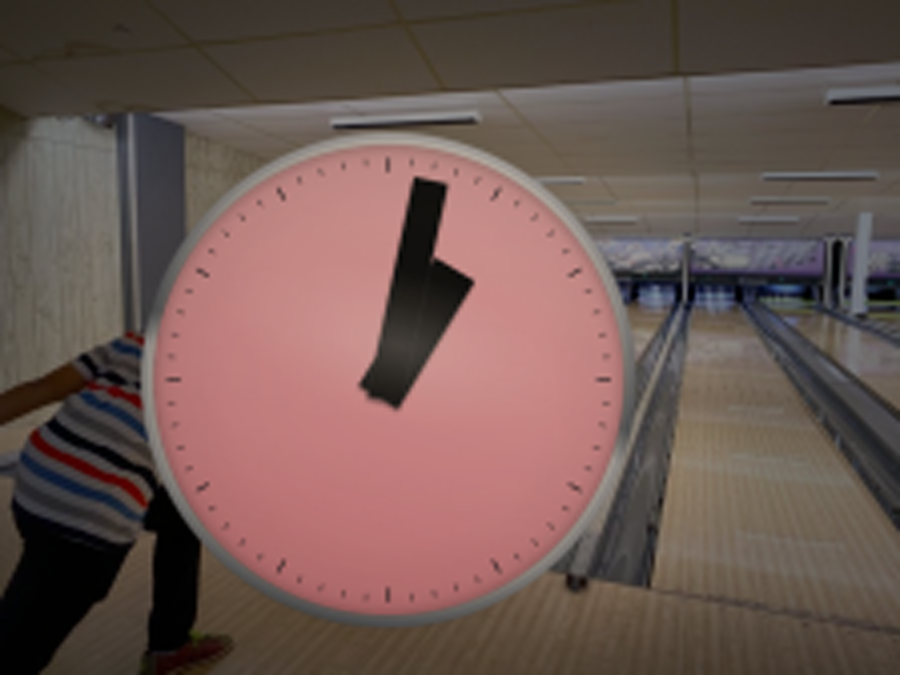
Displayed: **1:02**
